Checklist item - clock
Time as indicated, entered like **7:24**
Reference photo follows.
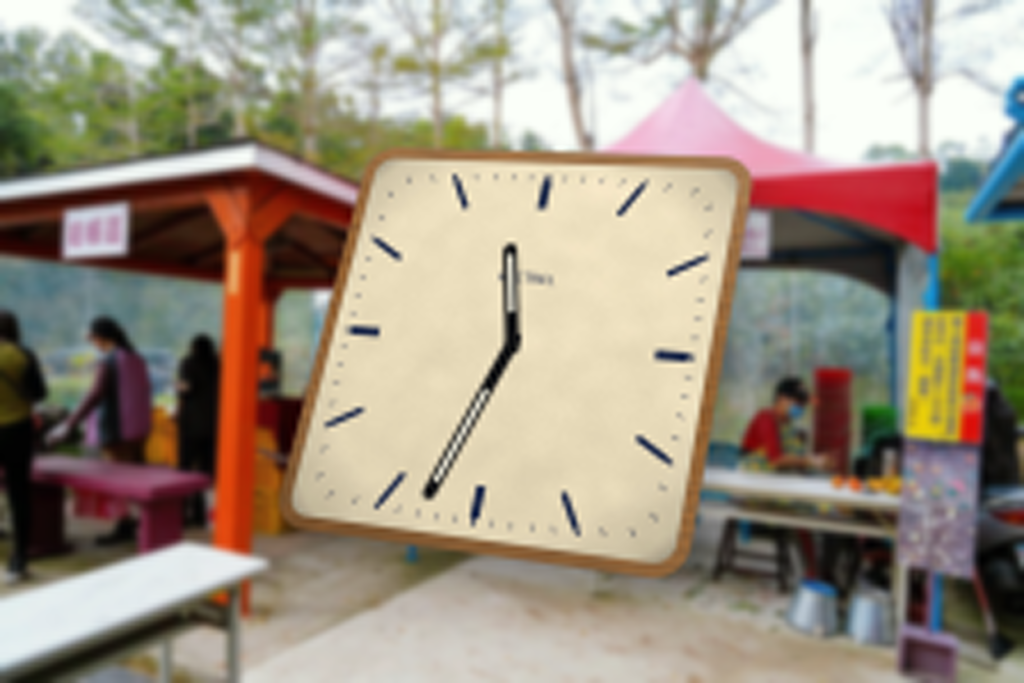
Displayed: **11:33**
